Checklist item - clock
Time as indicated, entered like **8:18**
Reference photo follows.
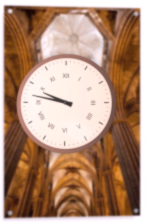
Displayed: **9:47**
